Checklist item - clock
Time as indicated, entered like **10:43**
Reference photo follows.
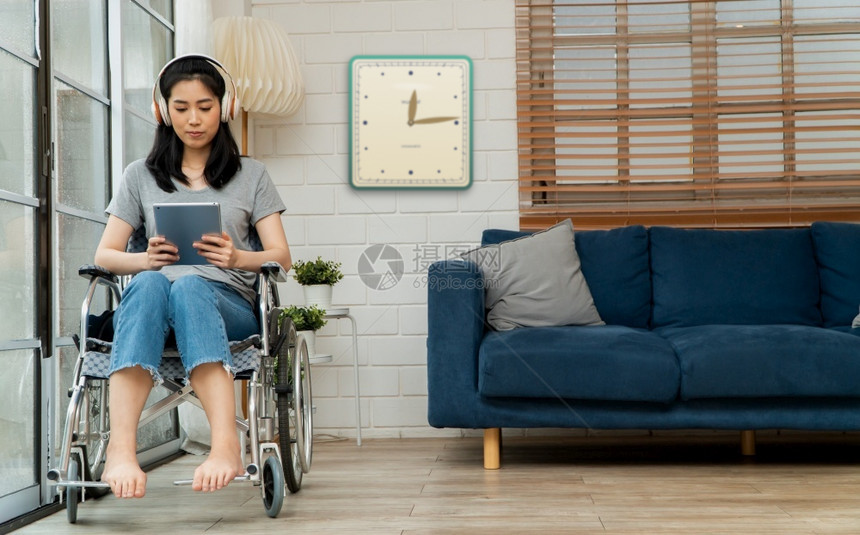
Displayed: **12:14**
